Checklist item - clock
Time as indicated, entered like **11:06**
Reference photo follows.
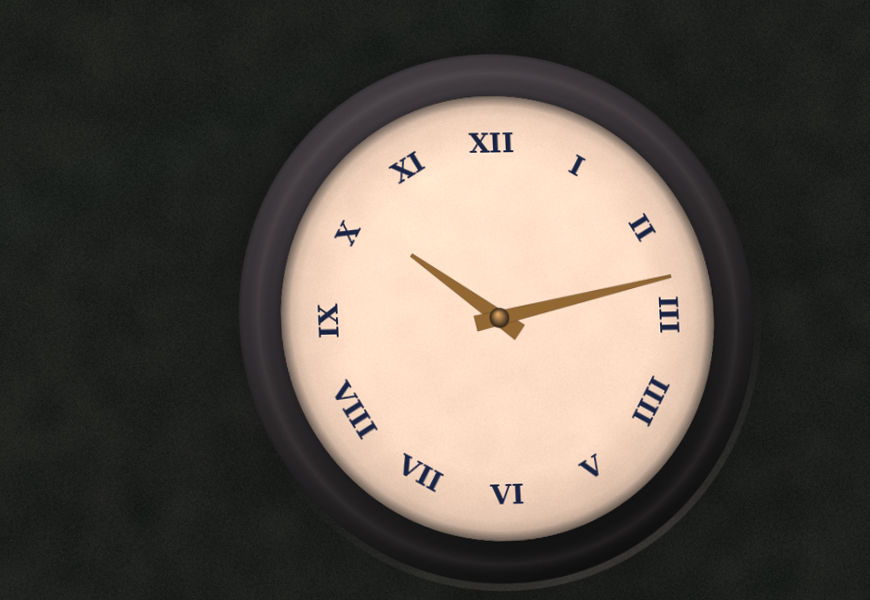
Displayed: **10:13**
